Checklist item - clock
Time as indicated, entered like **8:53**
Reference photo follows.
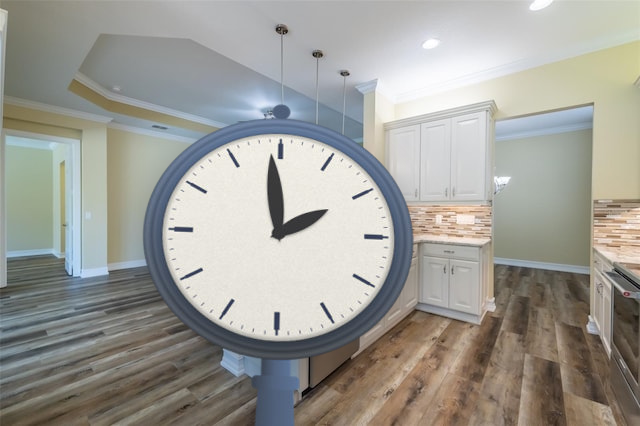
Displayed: **1:59**
